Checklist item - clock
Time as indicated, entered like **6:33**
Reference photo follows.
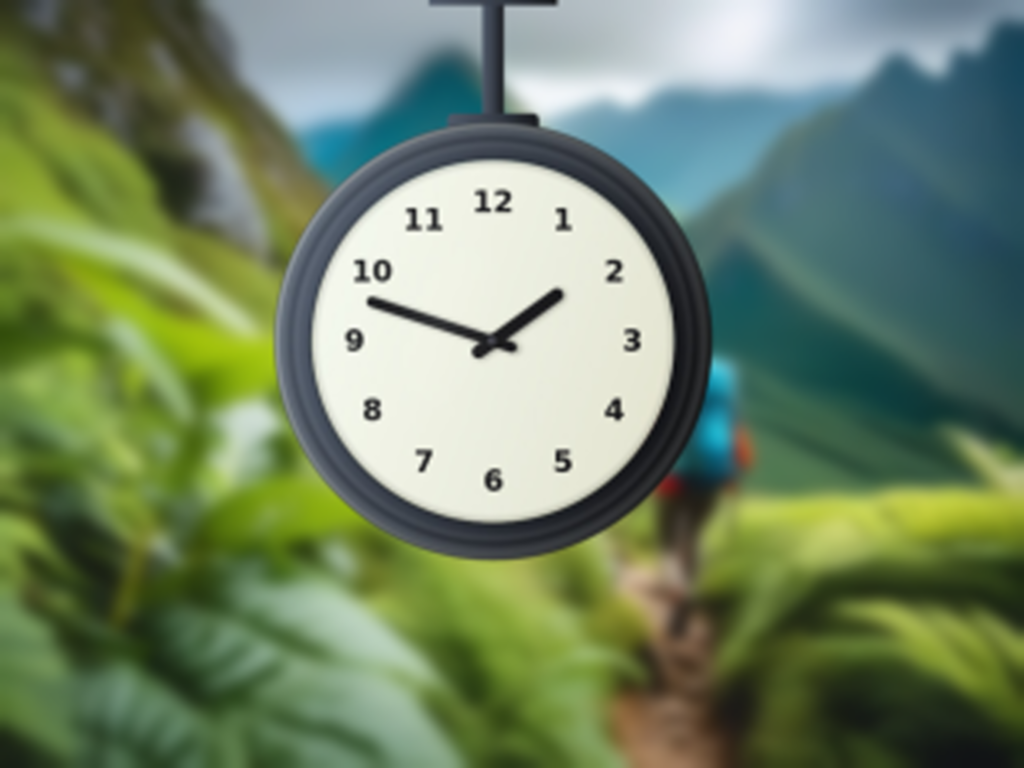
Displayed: **1:48**
